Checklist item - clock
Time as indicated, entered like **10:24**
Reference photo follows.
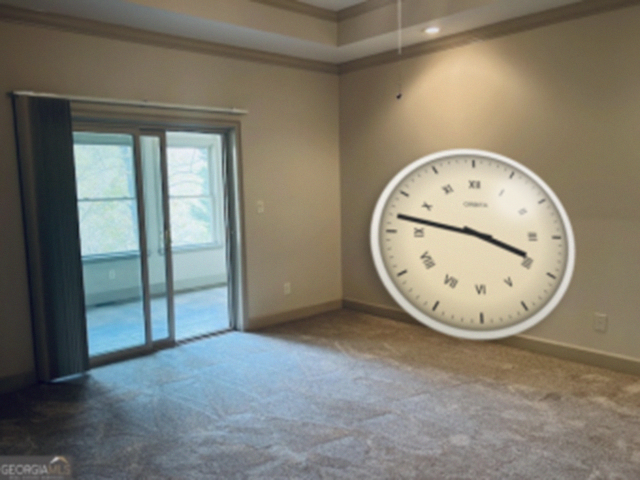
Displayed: **3:47**
